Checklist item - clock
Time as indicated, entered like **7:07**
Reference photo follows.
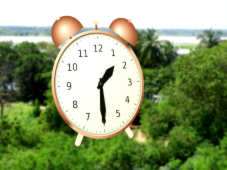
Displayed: **1:30**
